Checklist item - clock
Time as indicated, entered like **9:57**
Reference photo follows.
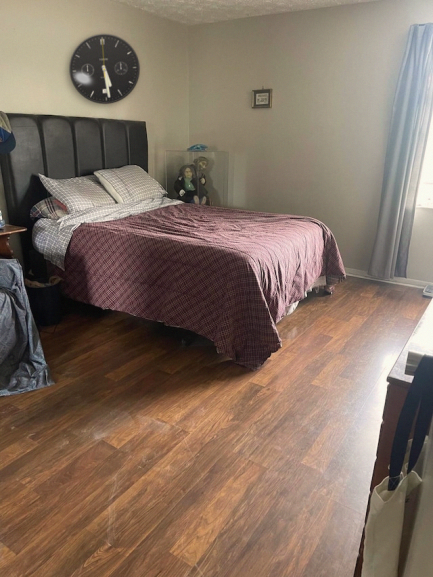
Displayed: **5:29**
